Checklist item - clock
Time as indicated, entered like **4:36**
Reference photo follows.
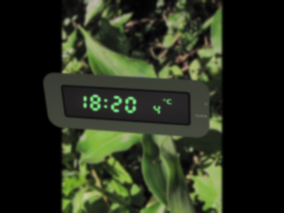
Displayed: **18:20**
